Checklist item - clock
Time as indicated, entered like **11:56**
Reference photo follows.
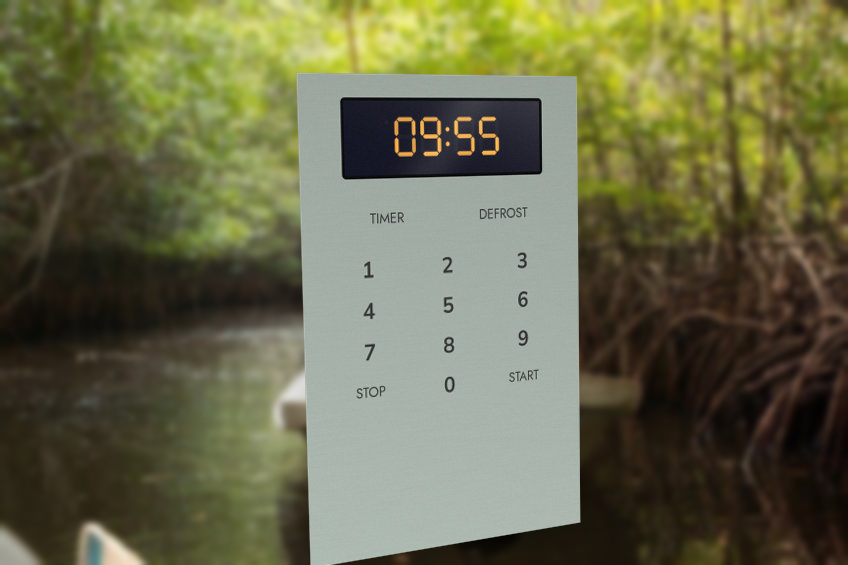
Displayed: **9:55**
